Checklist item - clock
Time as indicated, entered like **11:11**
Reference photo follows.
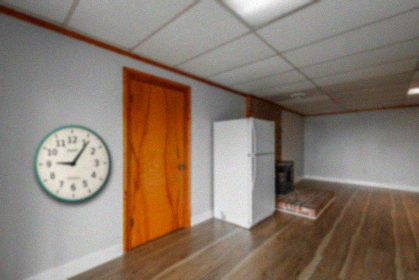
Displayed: **9:06**
